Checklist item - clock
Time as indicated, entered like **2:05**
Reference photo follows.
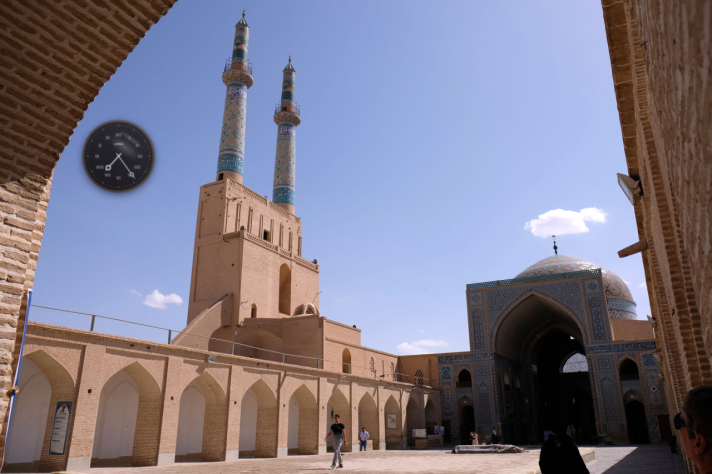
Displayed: **7:24**
